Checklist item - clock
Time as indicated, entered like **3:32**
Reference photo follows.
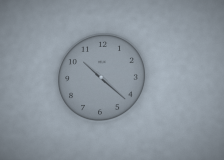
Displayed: **10:22**
